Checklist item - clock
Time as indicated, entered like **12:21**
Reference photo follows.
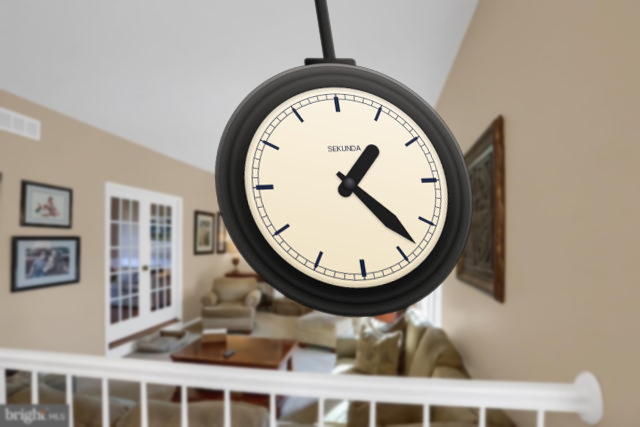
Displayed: **1:23**
